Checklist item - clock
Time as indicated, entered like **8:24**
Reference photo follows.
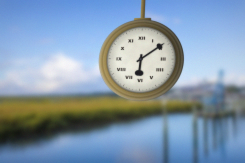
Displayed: **6:09**
